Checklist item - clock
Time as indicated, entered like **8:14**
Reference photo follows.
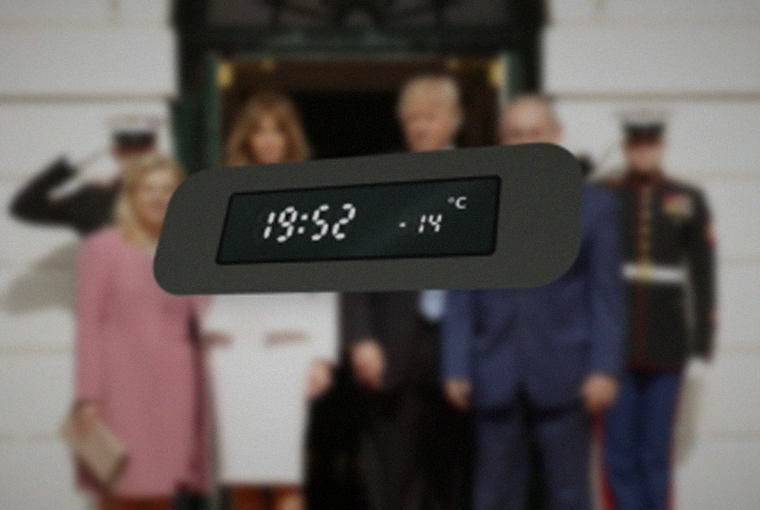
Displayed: **19:52**
